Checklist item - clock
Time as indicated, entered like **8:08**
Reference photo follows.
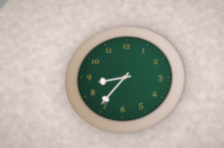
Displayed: **8:36**
